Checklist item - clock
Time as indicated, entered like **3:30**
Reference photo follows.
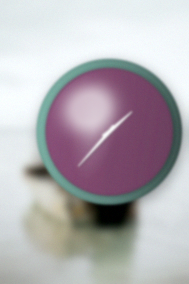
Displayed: **1:37**
